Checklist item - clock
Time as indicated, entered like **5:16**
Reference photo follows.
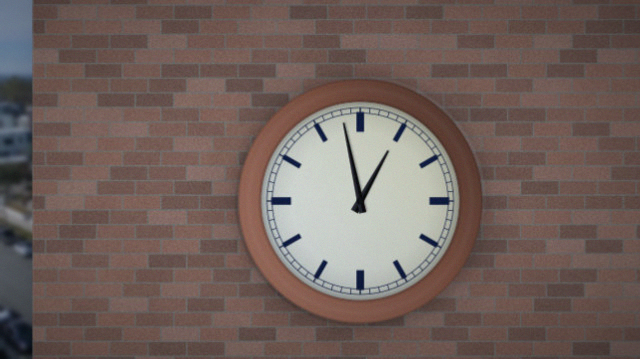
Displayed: **12:58**
